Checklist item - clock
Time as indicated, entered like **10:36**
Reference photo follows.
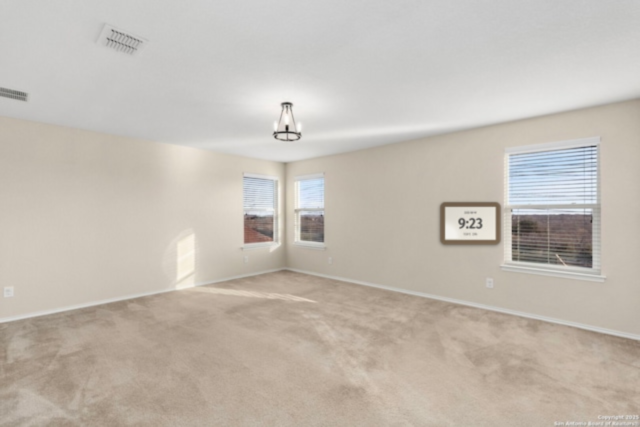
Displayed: **9:23**
